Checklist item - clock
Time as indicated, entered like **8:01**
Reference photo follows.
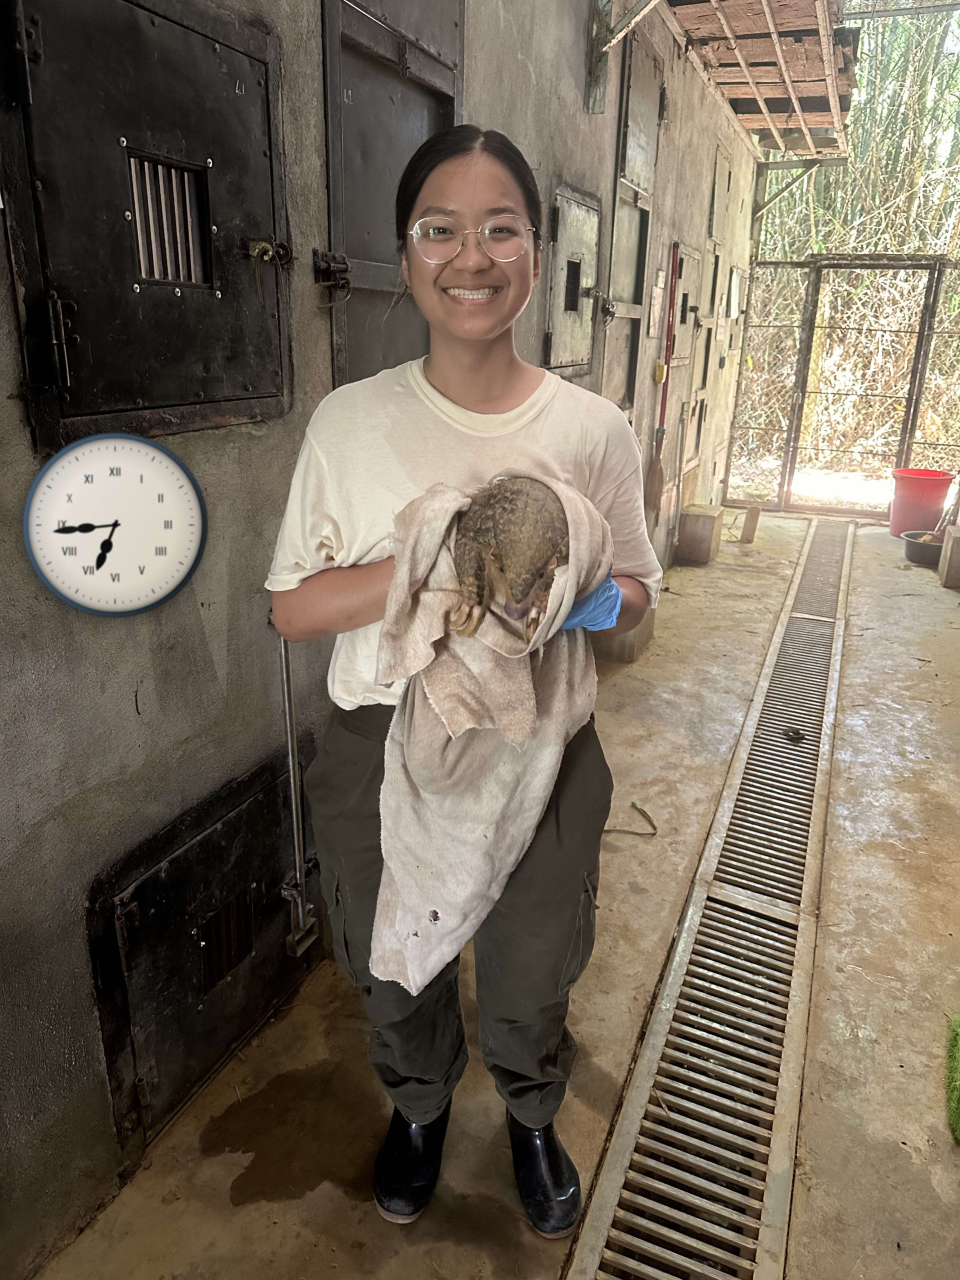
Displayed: **6:44**
